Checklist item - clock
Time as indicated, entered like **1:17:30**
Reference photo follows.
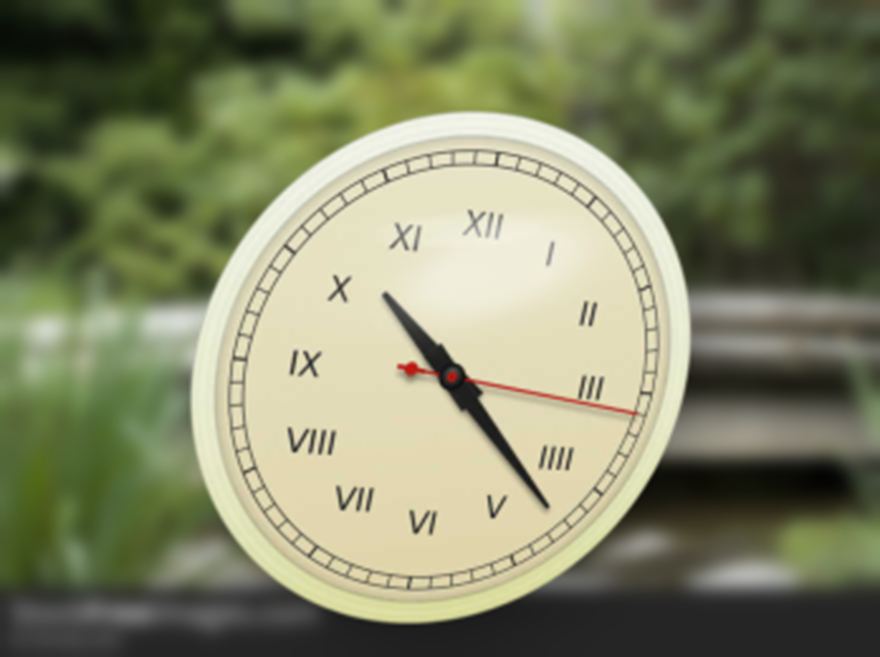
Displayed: **10:22:16**
